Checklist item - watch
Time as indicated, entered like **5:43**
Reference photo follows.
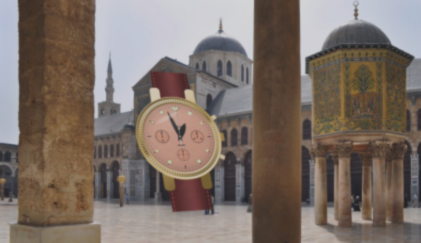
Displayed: **12:57**
